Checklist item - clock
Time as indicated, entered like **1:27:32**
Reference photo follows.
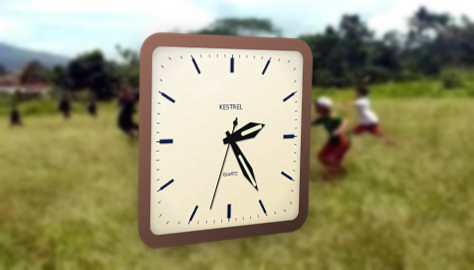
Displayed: **2:24:33**
